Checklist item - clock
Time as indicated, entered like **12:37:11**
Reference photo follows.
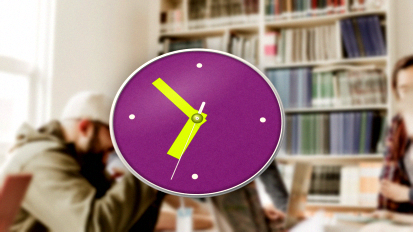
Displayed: **6:52:33**
